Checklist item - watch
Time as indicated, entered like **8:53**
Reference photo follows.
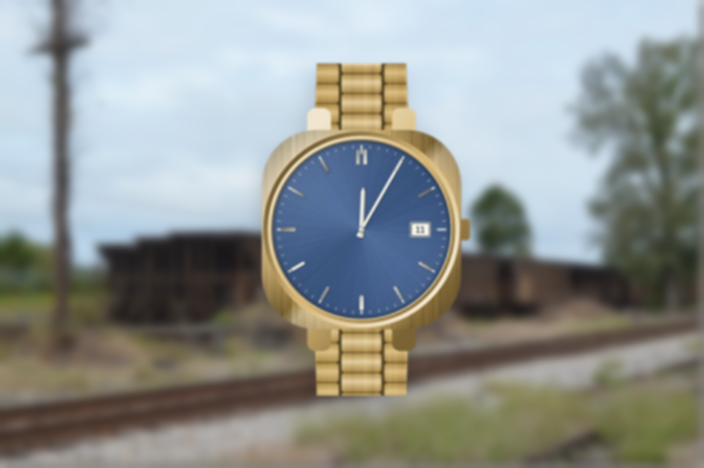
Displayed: **12:05**
